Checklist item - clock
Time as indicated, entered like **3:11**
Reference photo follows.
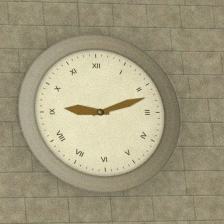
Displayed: **9:12**
